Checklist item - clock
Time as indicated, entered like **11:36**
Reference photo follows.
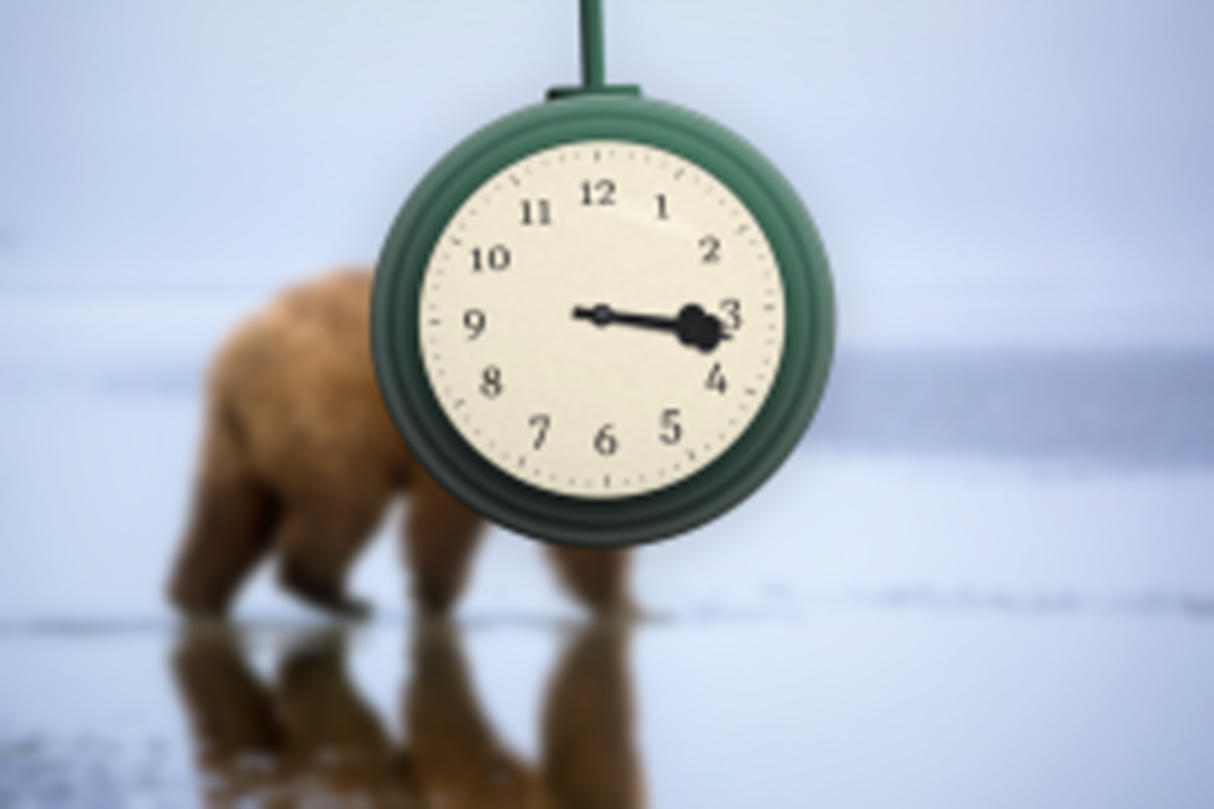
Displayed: **3:17**
